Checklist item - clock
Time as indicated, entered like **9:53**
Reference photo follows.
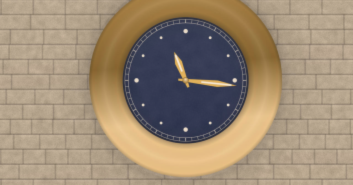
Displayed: **11:16**
